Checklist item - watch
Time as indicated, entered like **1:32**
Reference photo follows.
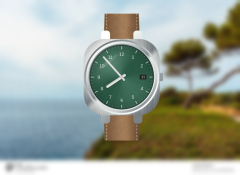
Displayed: **7:53**
